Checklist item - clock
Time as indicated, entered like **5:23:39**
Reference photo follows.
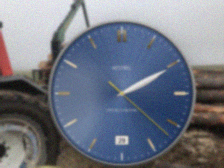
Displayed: **2:10:22**
